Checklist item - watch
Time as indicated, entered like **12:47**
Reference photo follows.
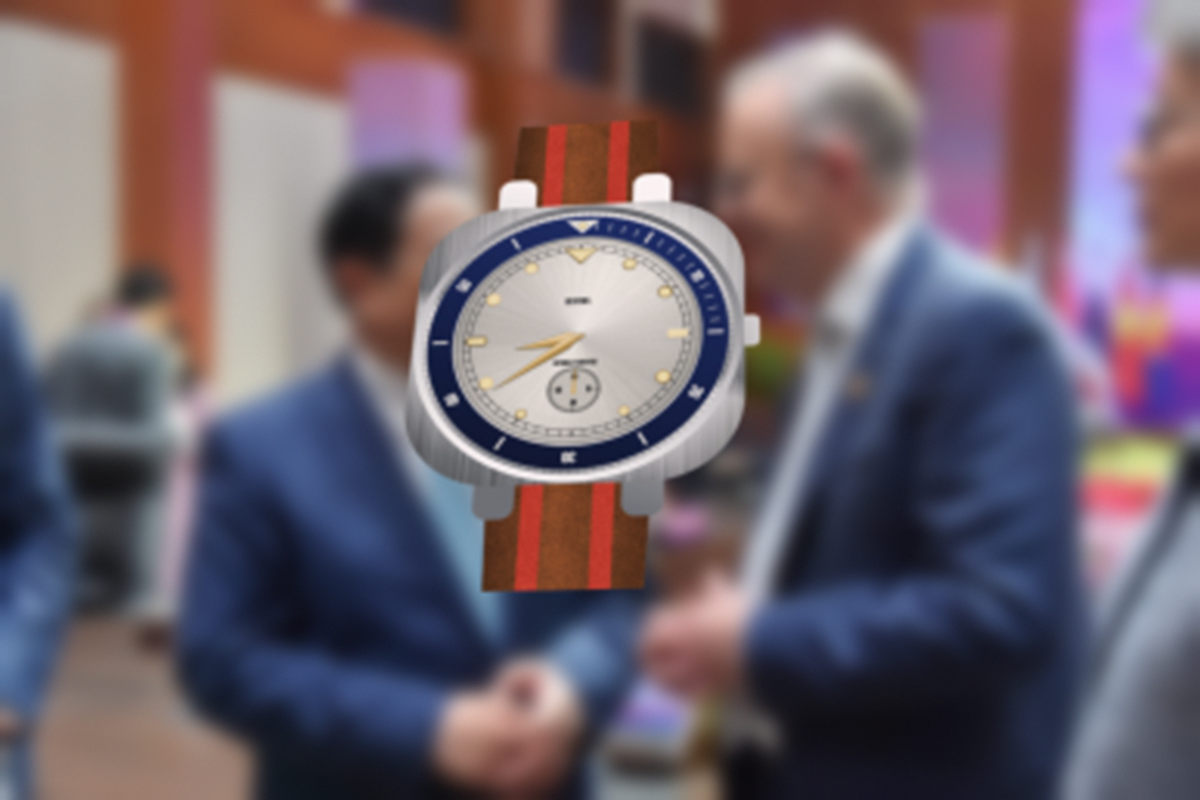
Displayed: **8:39**
